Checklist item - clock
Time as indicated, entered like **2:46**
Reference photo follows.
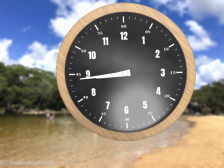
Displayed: **8:44**
